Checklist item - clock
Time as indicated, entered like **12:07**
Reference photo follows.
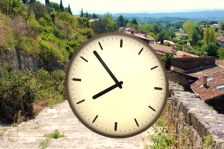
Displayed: **7:53**
